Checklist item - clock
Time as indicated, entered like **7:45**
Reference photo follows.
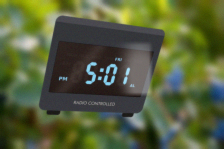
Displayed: **5:01**
